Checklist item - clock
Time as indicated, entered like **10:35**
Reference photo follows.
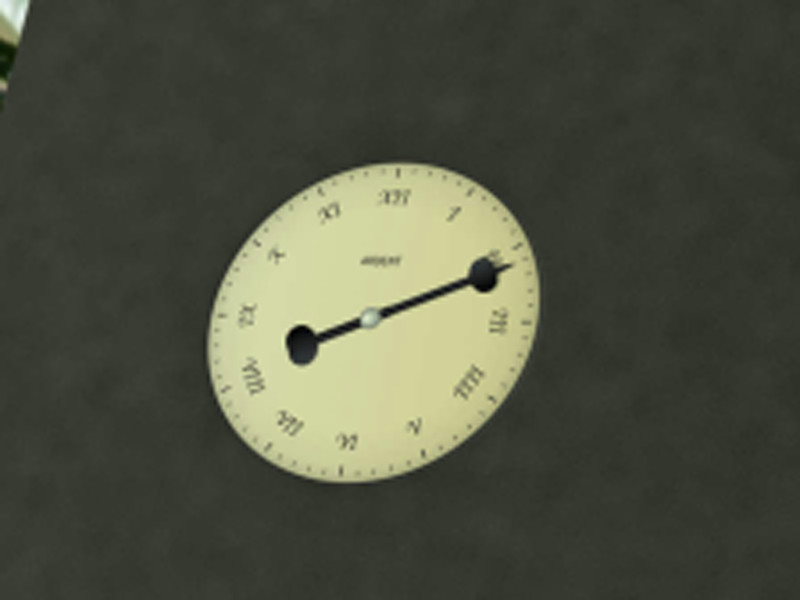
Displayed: **8:11**
